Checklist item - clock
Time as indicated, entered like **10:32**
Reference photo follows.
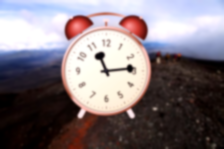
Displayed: **11:14**
